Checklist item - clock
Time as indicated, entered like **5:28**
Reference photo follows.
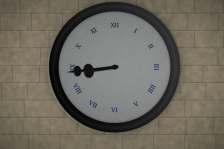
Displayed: **8:44**
